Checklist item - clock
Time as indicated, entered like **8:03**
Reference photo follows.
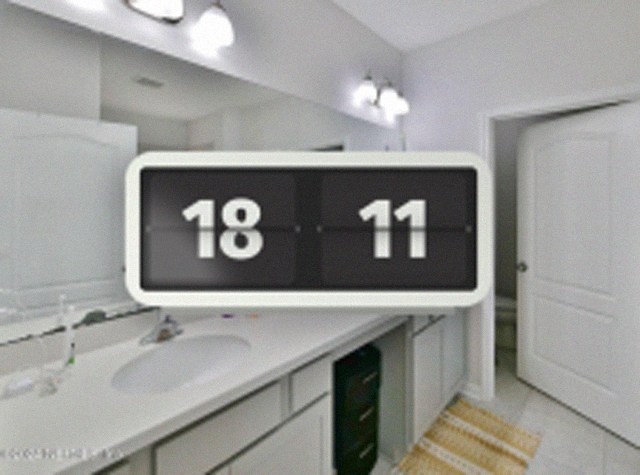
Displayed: **18:11**
